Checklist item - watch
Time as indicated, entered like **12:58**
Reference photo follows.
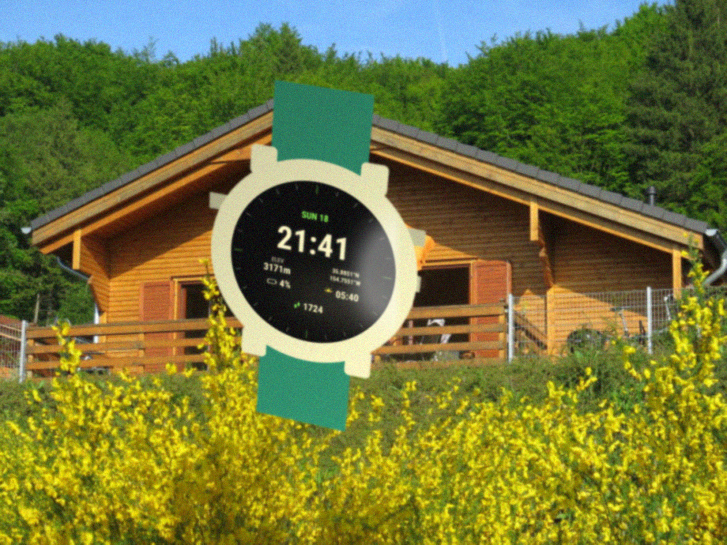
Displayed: **21:41**
